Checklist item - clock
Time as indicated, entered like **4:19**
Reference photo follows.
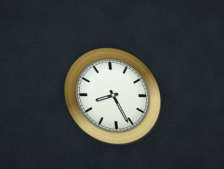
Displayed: **8:26**
